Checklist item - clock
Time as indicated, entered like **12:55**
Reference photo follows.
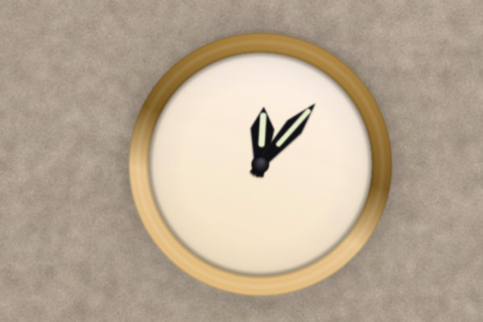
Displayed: **12:07**
